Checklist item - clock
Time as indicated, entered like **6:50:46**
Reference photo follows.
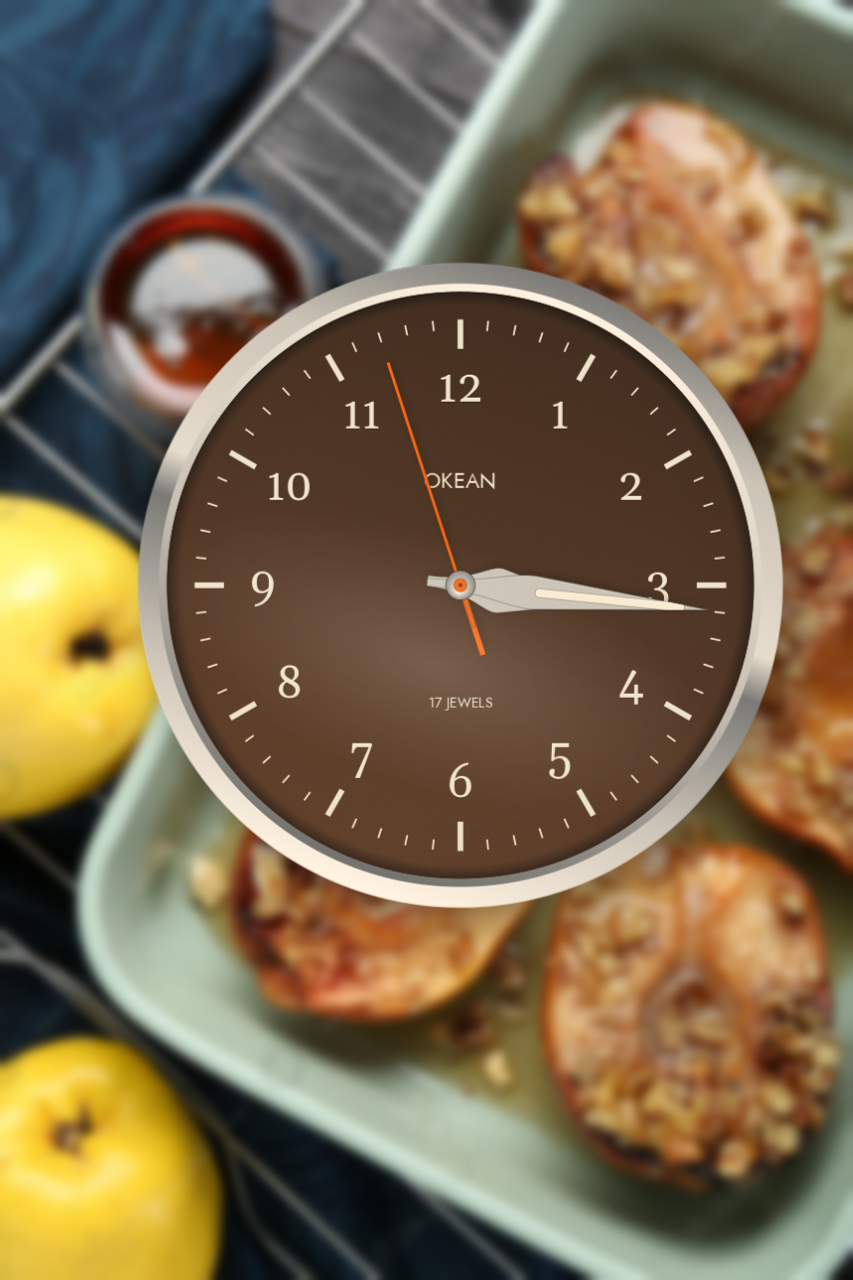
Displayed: **3:15:57**
